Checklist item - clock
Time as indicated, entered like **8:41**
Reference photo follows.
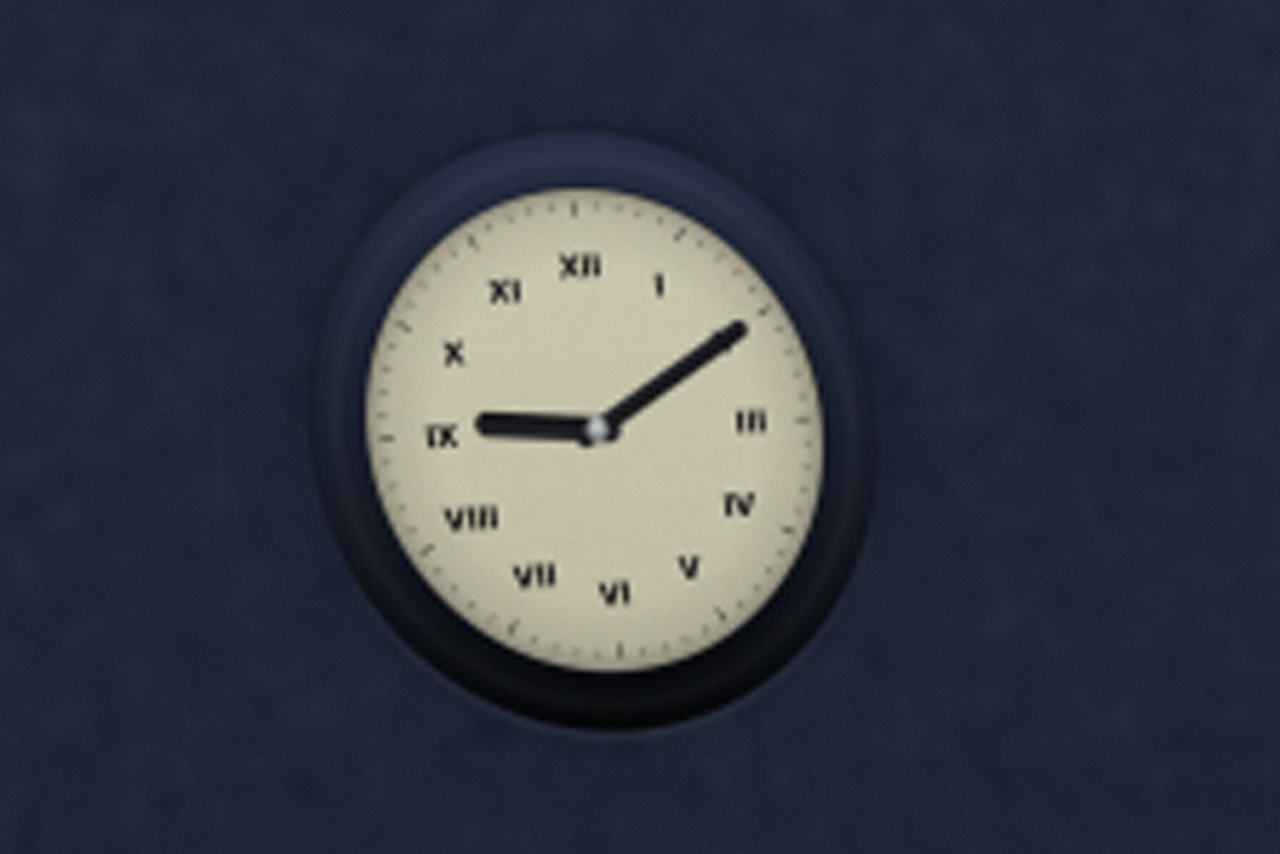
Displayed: **9:10**
